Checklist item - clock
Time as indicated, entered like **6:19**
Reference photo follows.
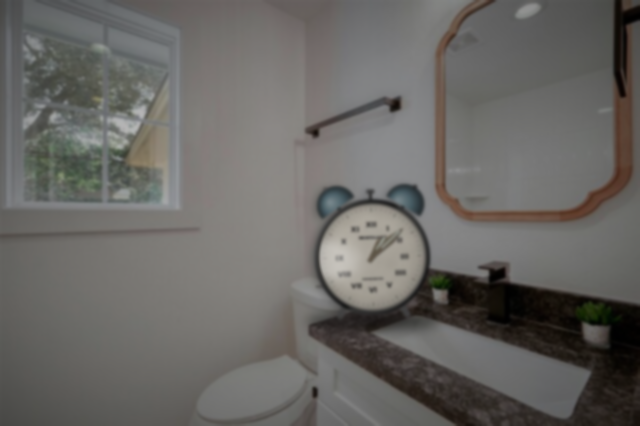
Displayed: **1:08**
